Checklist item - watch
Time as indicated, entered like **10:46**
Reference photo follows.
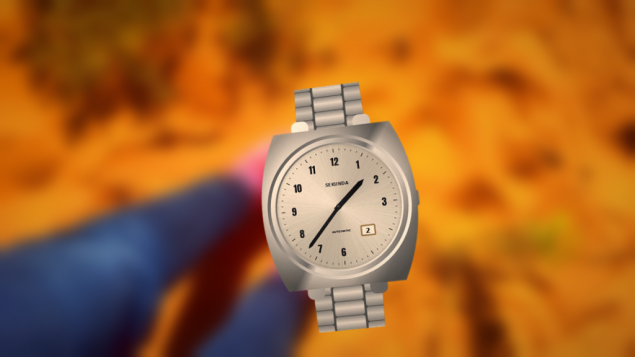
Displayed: **1:37**
